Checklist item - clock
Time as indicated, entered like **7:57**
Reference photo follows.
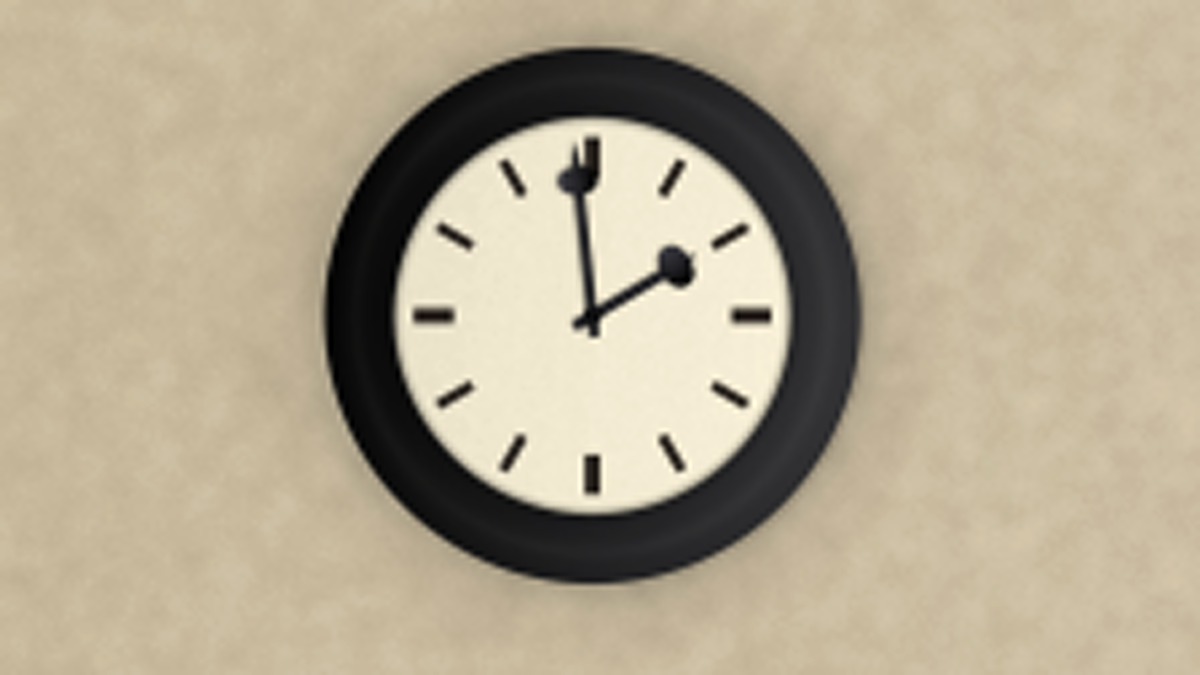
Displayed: **1:59**
